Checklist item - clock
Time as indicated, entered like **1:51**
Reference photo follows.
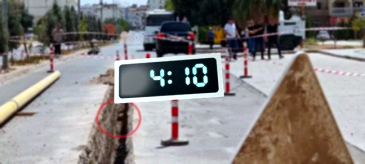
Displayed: **4:10**
